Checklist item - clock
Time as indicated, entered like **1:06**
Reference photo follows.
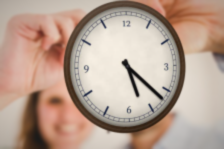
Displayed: **5:22**
